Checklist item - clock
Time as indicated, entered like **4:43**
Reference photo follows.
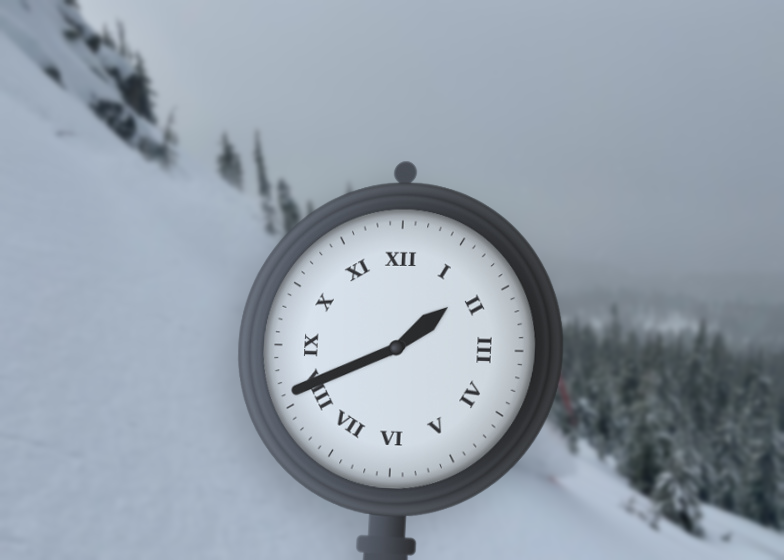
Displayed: **1:41**
